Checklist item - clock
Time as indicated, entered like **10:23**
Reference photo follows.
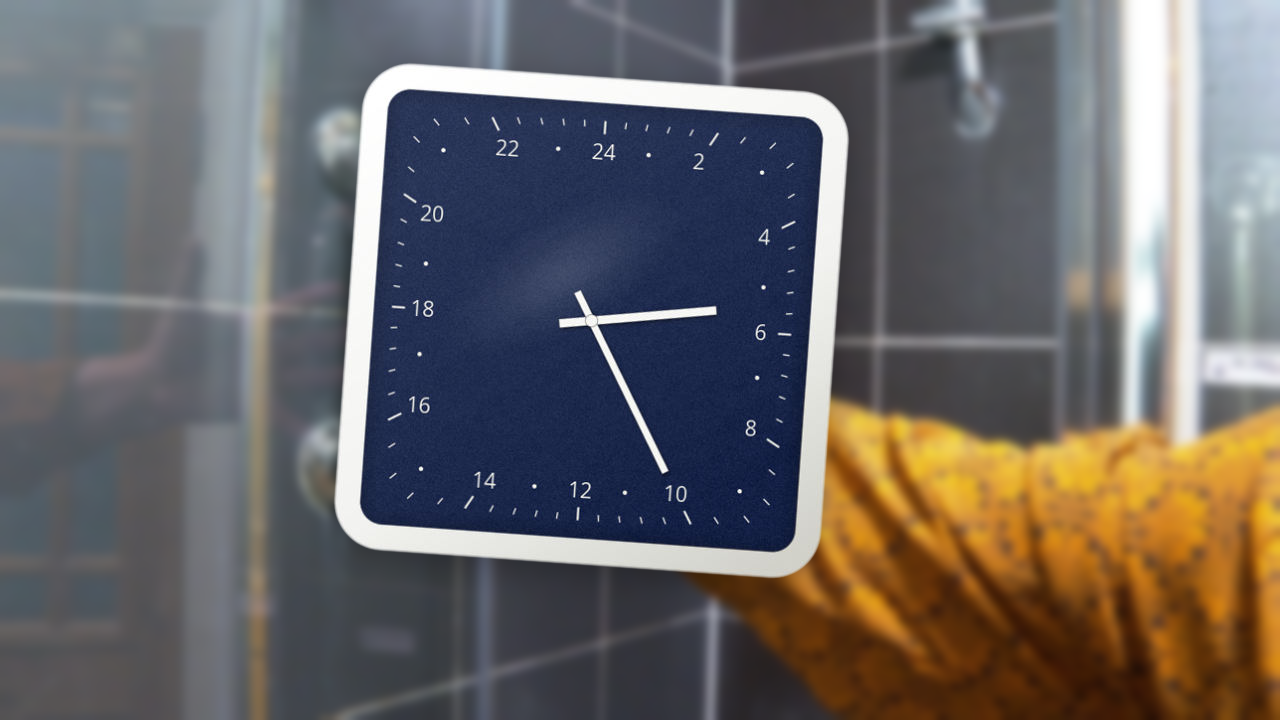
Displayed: **5:25**
